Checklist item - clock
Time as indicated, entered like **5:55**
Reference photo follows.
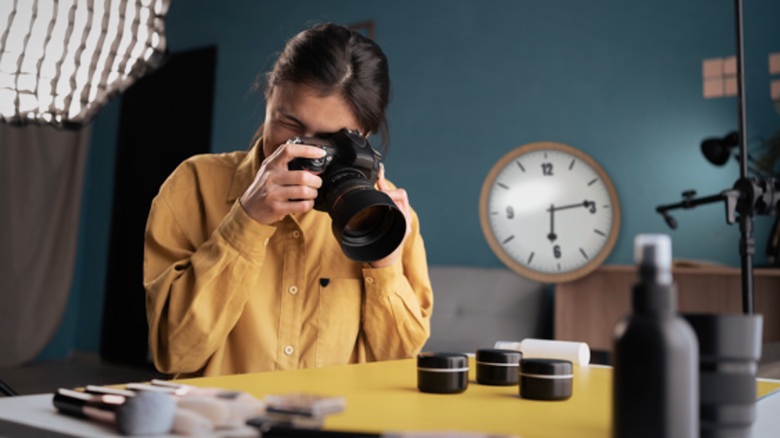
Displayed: **6:14**
